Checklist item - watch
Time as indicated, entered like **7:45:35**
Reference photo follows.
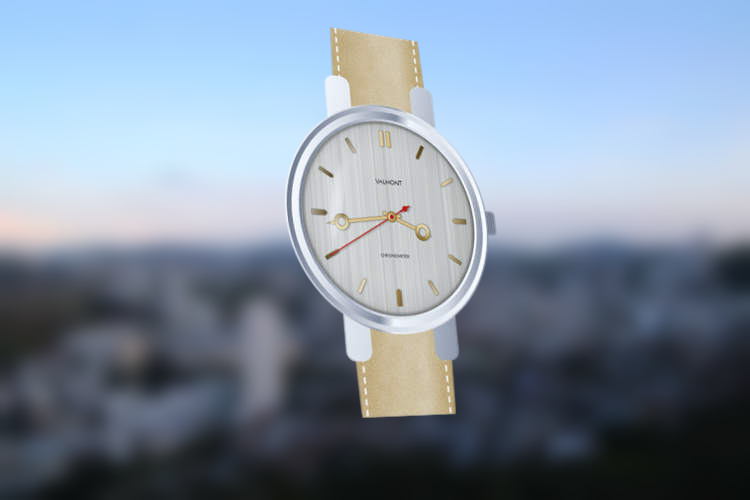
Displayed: **3:43:40**
